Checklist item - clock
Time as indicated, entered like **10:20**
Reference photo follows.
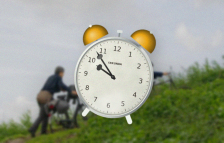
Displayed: **9:53**
